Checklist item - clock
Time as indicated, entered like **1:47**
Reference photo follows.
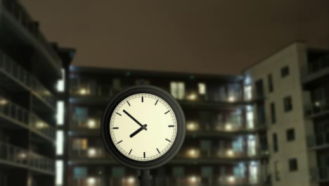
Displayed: **7:52**
